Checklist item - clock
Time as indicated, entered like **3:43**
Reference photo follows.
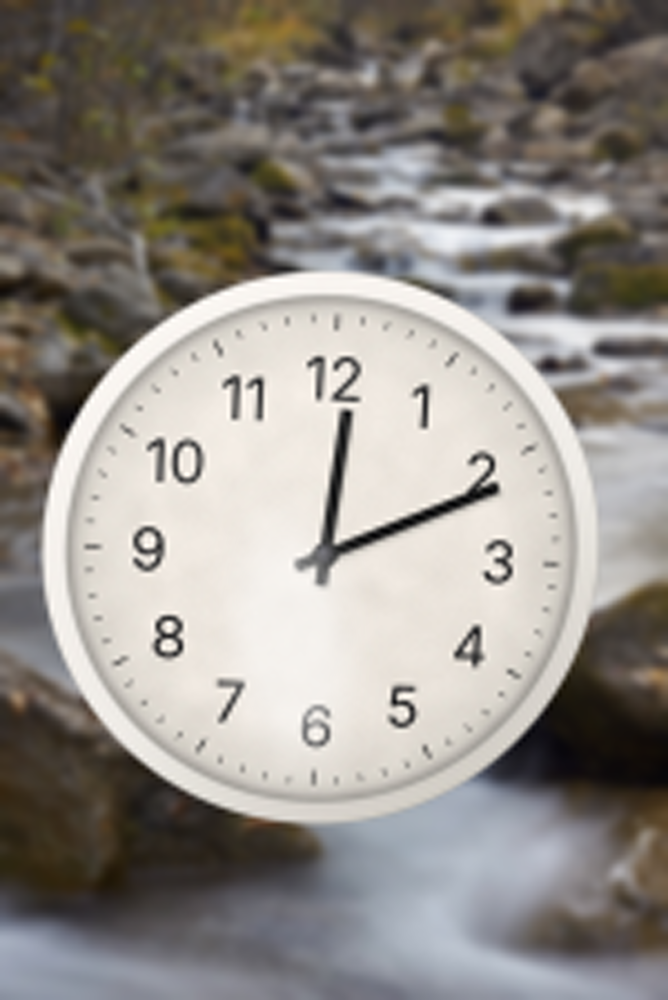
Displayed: **12:11**
